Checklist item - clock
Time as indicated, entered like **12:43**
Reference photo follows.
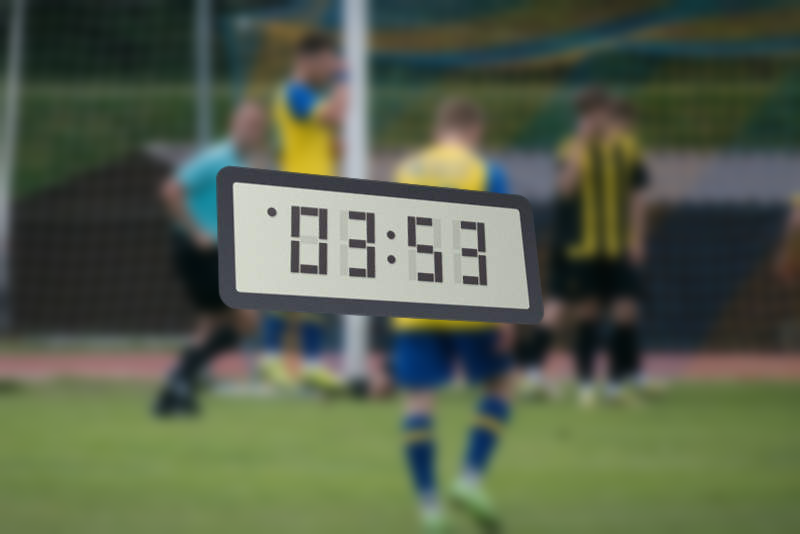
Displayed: **3:53**
